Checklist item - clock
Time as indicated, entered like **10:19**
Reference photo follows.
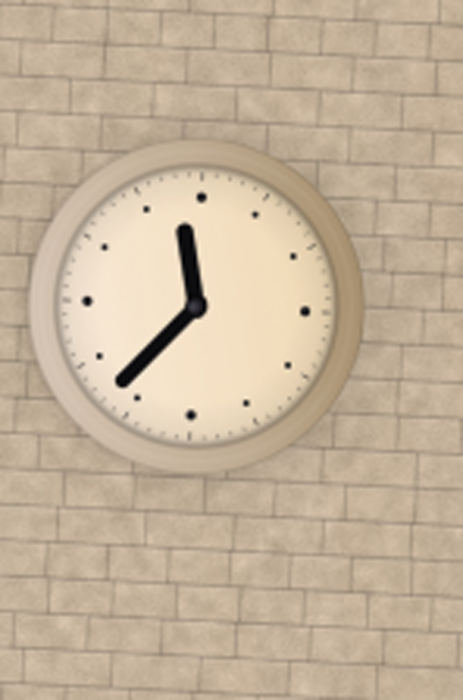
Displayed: **11:37**
